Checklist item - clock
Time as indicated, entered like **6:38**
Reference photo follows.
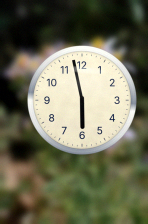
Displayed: **5:58**
